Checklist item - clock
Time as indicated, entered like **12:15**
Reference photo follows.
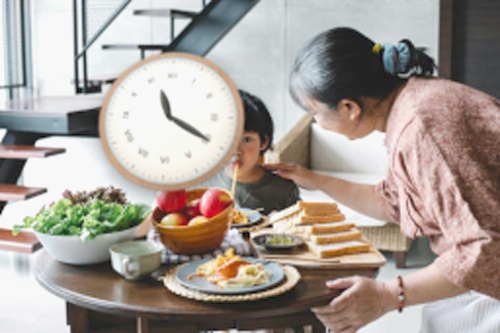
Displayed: **11:20**
